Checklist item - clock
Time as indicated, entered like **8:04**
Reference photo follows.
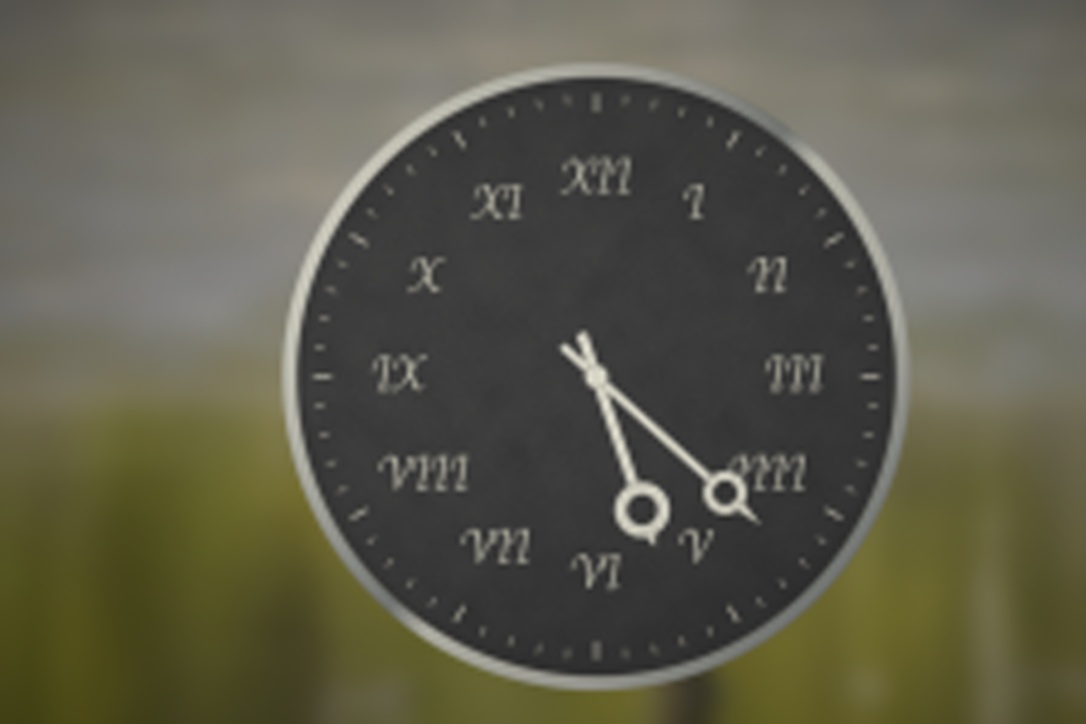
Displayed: **5:22**
